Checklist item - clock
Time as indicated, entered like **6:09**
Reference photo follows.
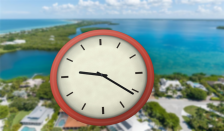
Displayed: **9:21**
